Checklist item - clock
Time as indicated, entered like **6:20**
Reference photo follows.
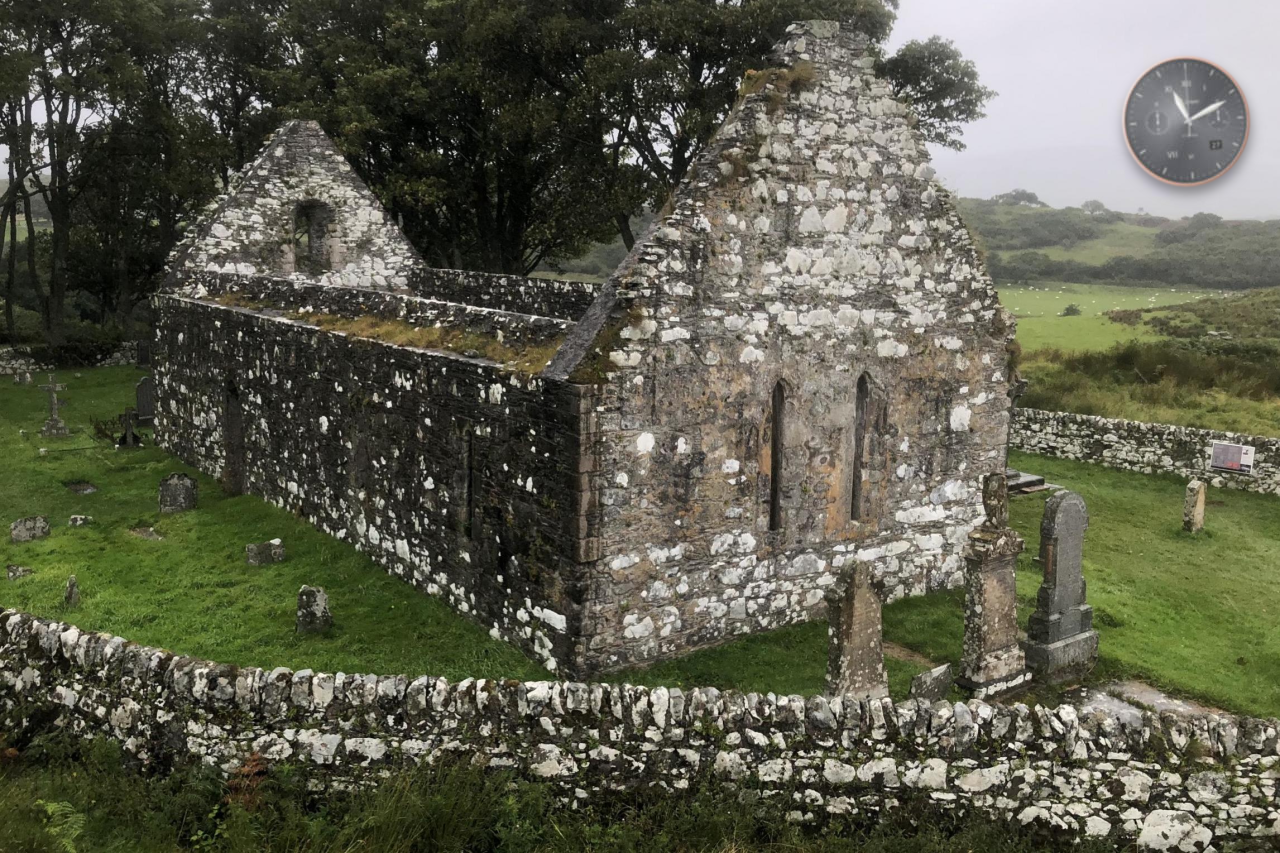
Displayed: **11:11**
